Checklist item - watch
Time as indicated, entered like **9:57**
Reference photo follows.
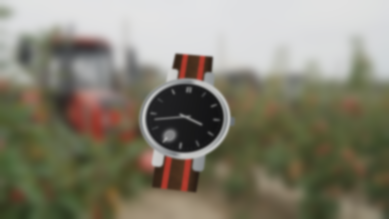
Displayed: **3:43**
